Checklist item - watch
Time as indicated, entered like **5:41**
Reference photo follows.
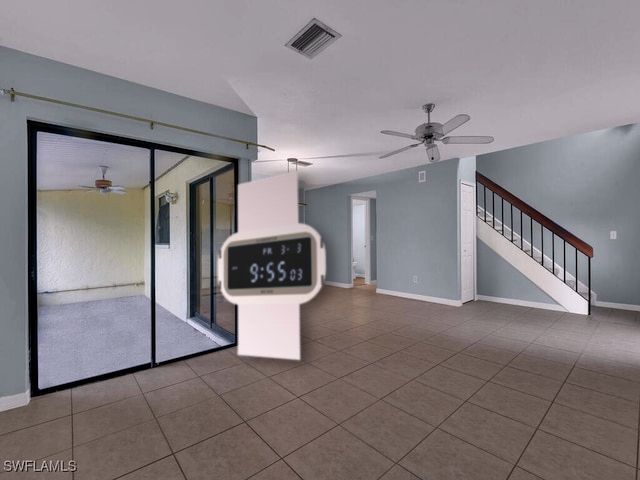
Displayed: **9:55**
